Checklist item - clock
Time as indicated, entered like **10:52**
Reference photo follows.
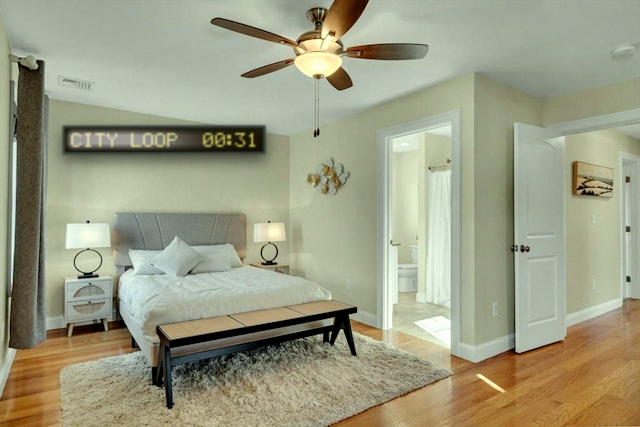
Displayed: **0:31**
